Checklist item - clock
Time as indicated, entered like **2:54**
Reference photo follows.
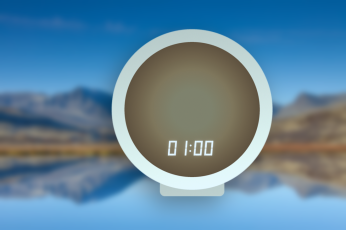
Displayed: **1:00**
